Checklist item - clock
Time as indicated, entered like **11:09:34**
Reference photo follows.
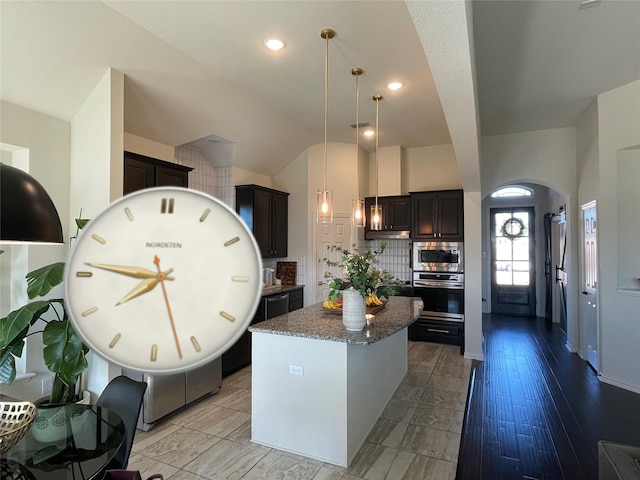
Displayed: **7:46:27**
